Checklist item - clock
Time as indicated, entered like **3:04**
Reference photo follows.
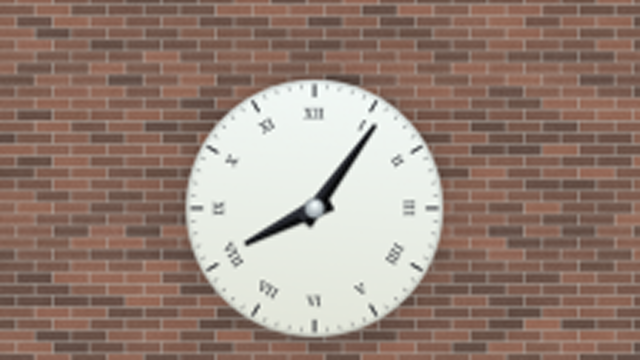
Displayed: **8:06**
